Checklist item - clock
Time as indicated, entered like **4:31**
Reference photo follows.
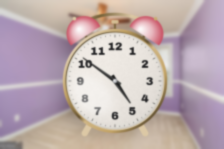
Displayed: **4:51**
